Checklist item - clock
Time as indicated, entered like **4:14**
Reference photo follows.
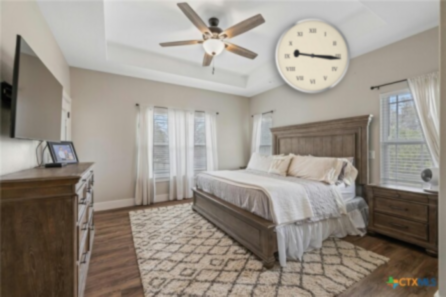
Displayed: **9:16**
